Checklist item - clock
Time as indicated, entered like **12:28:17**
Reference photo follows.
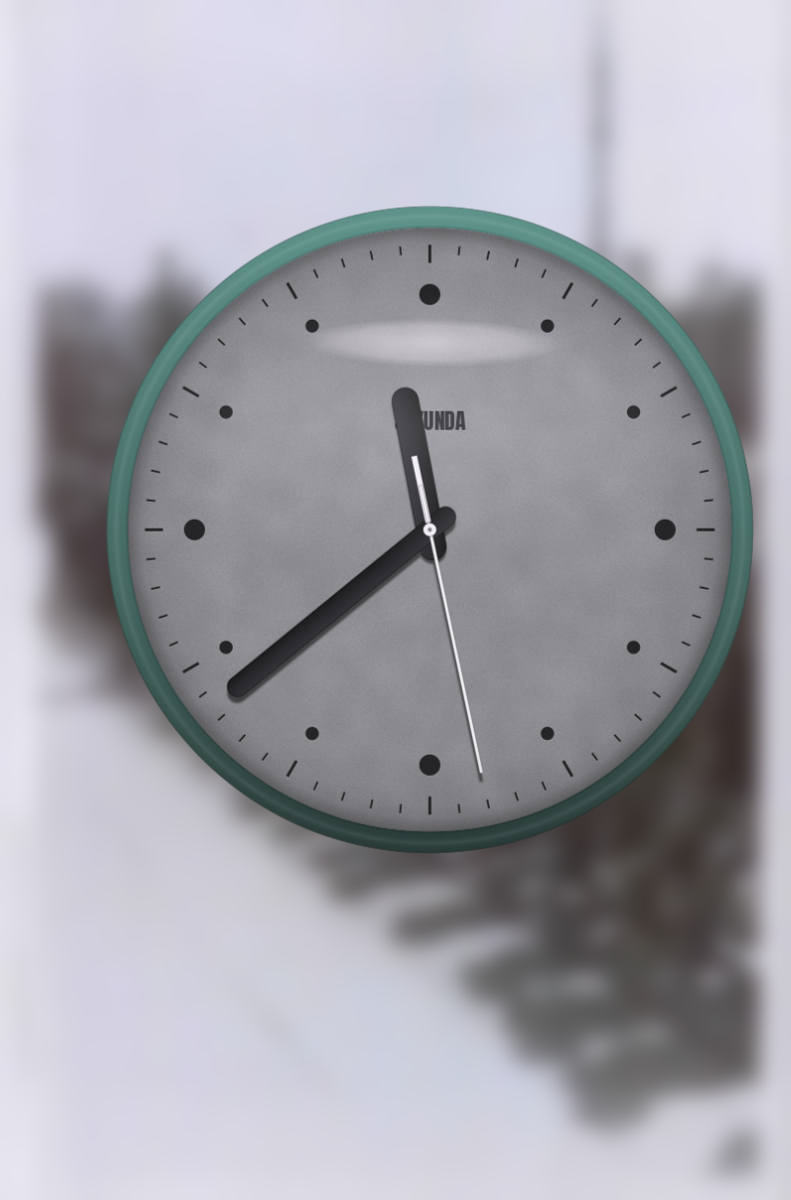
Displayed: **11:38:28**
